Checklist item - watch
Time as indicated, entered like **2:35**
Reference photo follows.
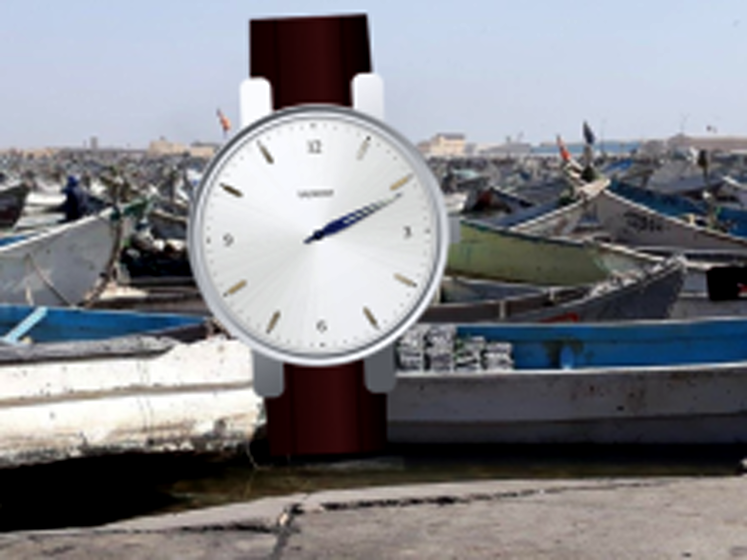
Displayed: **2:11**
